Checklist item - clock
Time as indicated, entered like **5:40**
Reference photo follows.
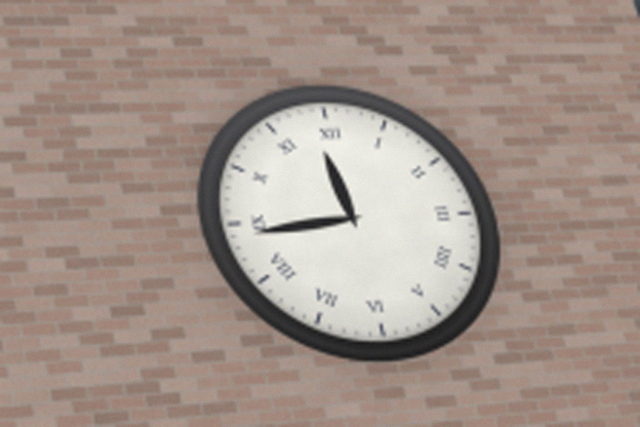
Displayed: **11:44**
